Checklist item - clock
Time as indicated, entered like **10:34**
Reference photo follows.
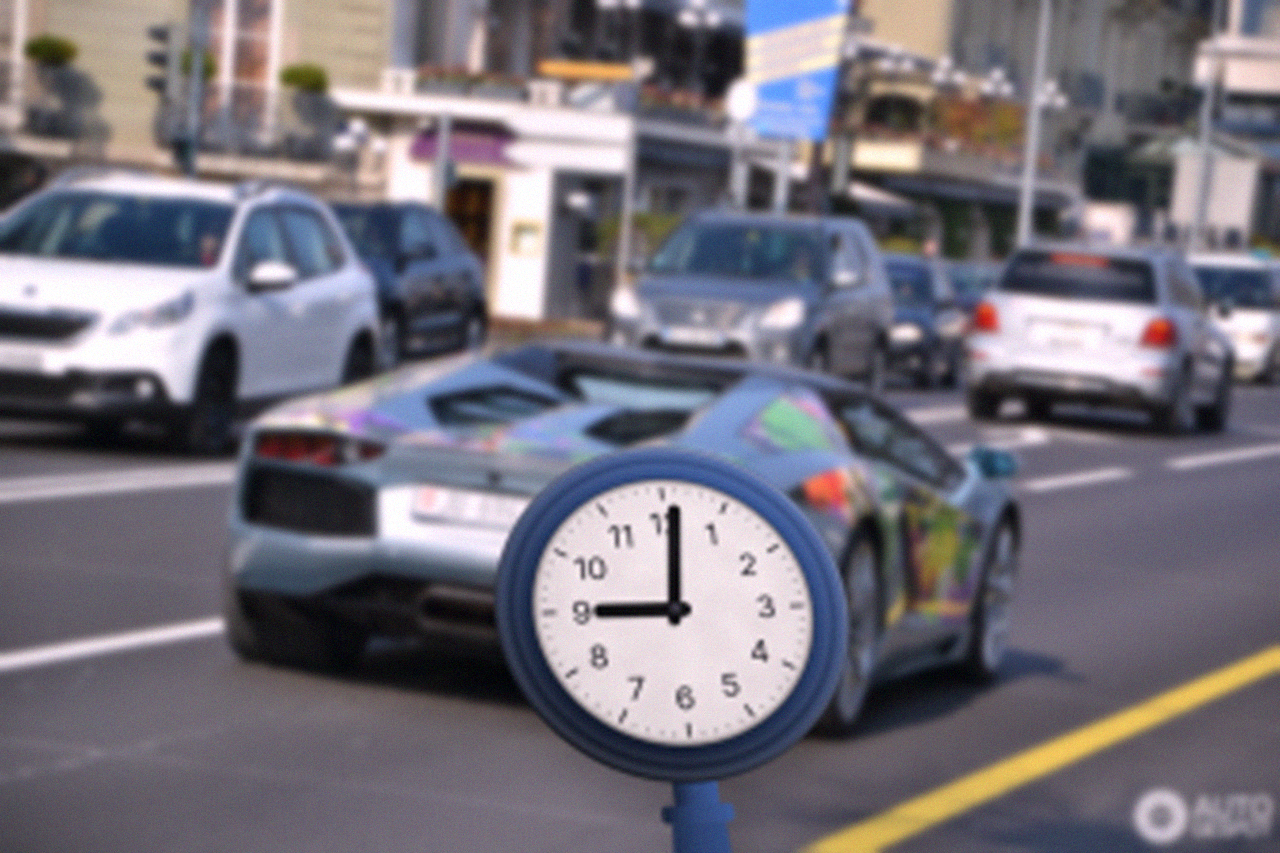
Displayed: **9:01**
